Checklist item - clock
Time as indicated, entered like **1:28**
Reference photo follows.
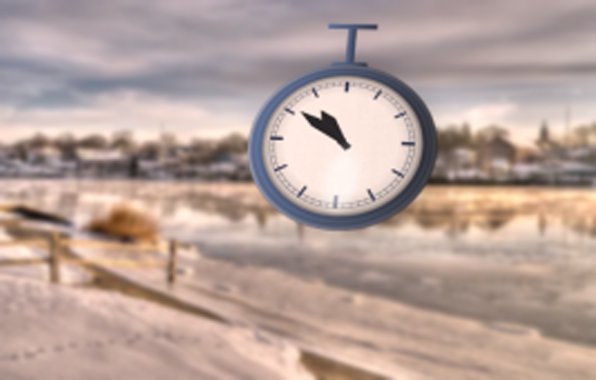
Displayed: **10:51**
